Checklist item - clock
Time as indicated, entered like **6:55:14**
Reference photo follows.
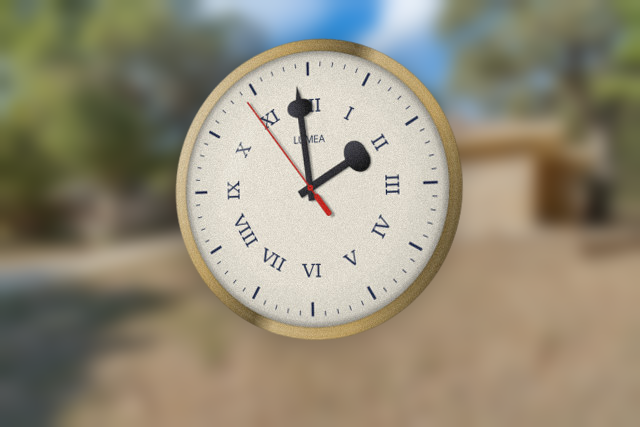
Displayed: **1:58:54**
